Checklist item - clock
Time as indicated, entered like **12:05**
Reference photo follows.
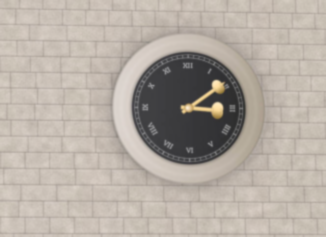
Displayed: **3:09**
